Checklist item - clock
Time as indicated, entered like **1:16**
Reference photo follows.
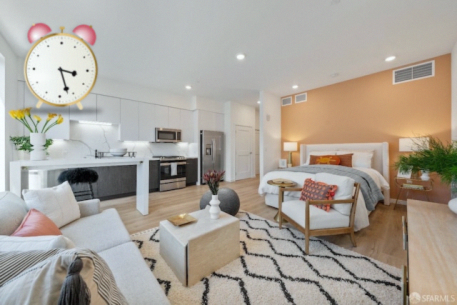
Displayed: **3:27**
